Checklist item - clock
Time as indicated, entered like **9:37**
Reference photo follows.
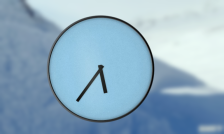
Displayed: **5:36**
